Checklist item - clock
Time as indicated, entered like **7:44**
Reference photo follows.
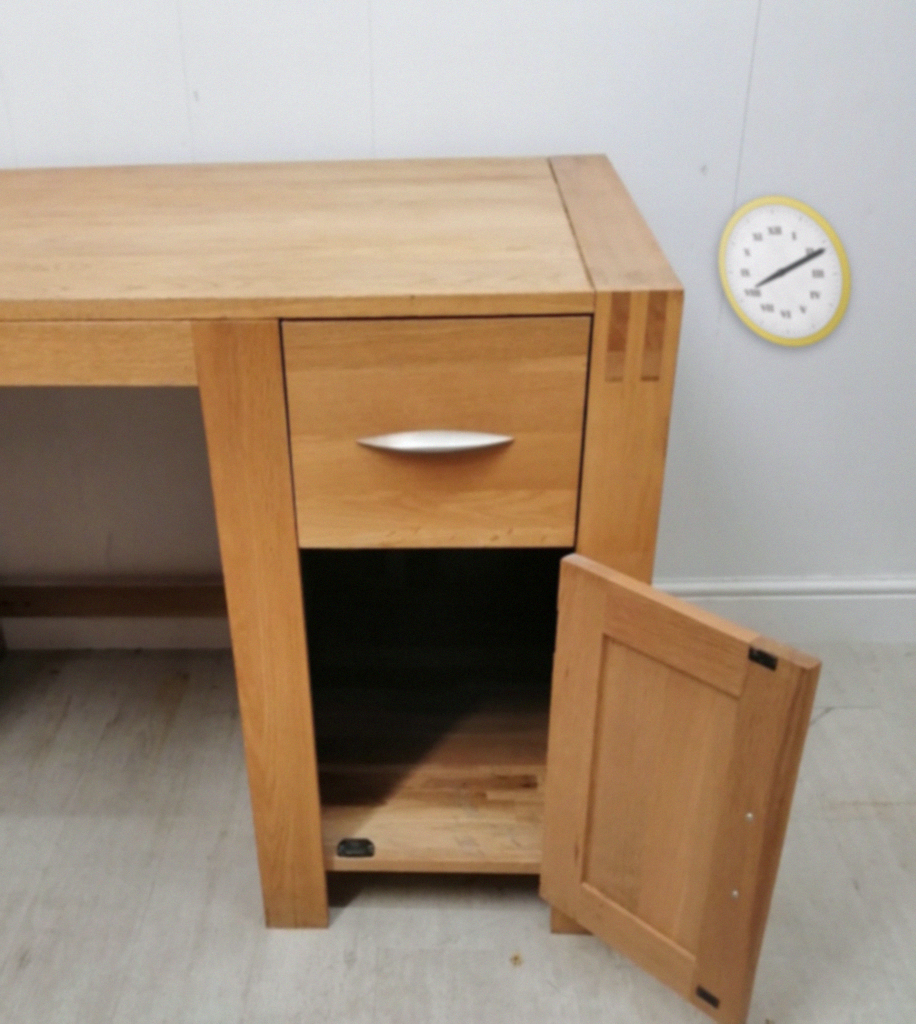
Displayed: **8:11**
